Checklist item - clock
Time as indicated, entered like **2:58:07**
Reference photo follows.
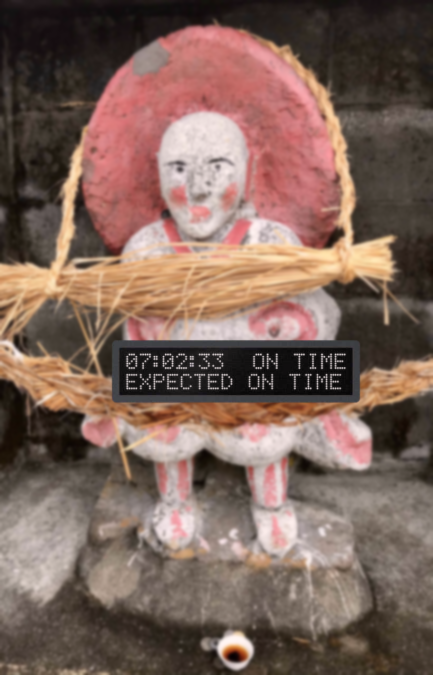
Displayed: **7:02:33**
